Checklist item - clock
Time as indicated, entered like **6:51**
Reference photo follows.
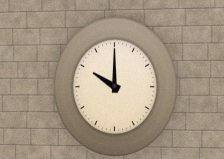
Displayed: **10:00**
